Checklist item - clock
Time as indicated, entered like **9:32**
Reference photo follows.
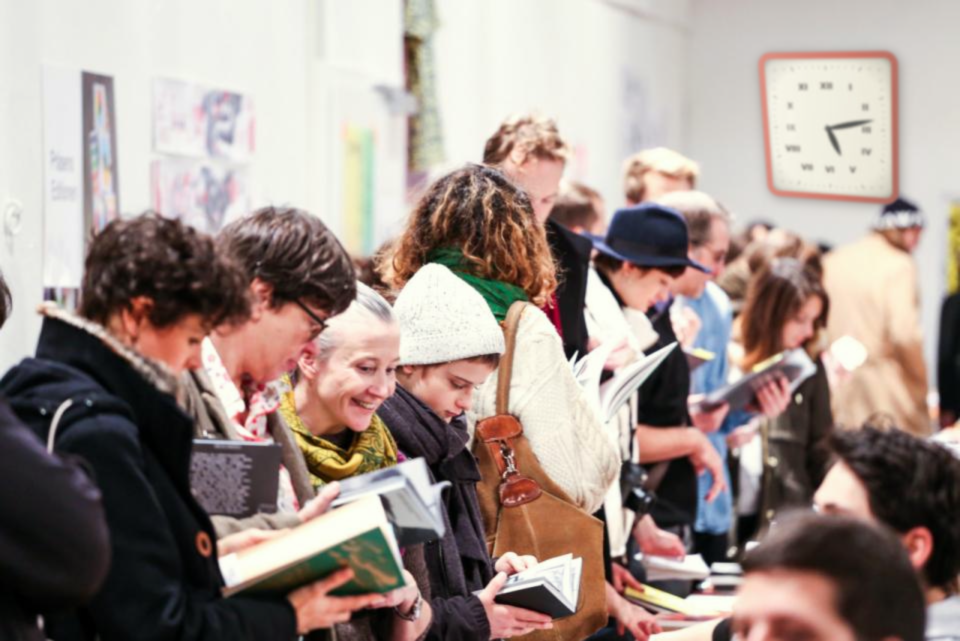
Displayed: **5:13**
